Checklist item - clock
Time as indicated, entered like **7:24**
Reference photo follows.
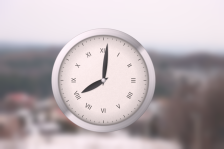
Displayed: **8:01**
